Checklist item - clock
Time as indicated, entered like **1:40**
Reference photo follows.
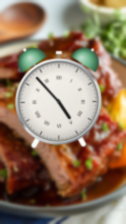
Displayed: **4:53**
